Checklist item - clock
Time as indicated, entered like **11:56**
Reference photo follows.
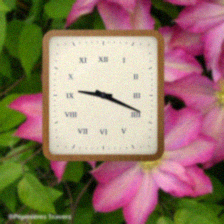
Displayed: **9:19**
